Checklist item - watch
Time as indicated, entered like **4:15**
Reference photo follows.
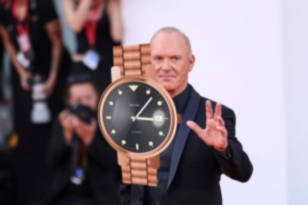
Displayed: **3:07**
